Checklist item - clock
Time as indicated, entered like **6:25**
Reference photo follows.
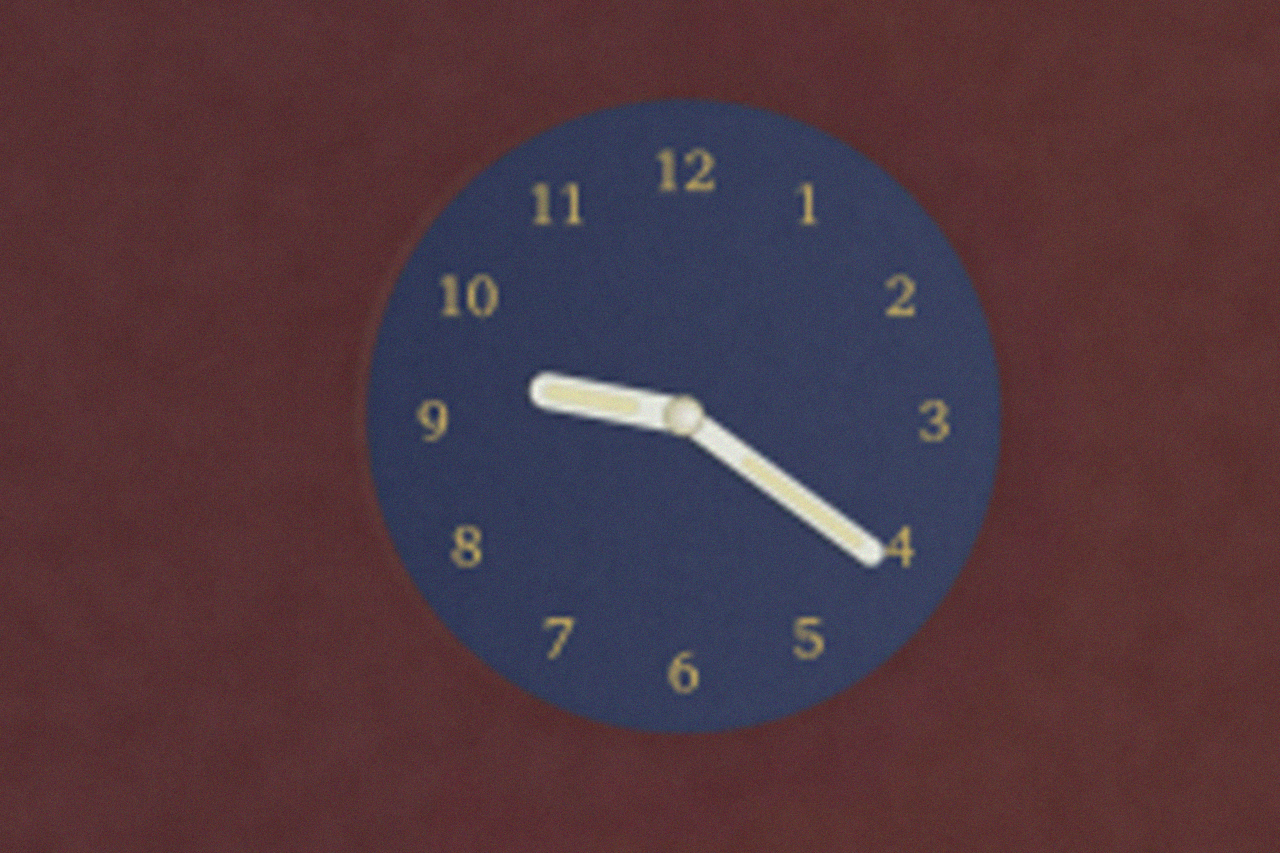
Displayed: **9:21**
